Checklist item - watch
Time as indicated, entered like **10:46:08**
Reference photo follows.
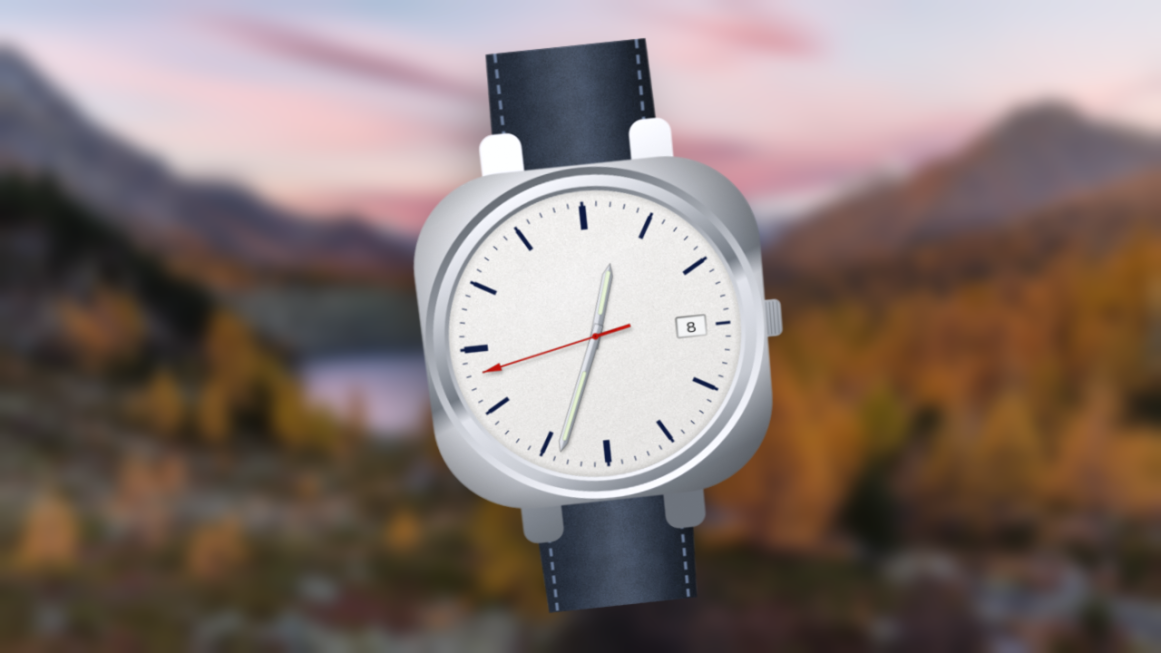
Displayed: **12:33:43**
